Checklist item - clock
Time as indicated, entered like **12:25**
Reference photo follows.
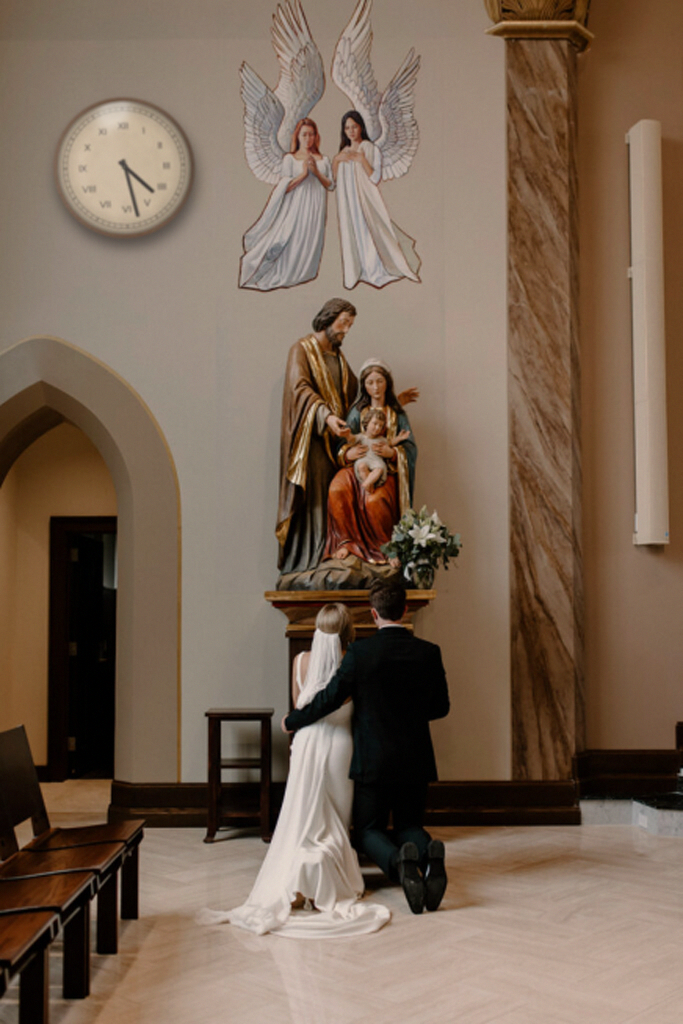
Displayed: **4:28**
